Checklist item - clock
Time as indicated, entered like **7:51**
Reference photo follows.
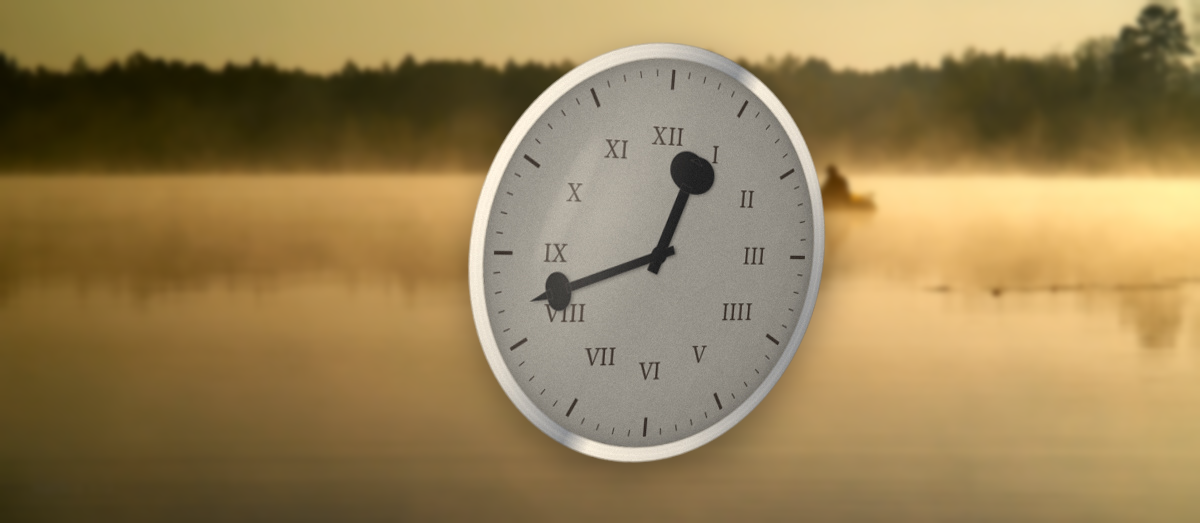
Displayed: **12:42**
